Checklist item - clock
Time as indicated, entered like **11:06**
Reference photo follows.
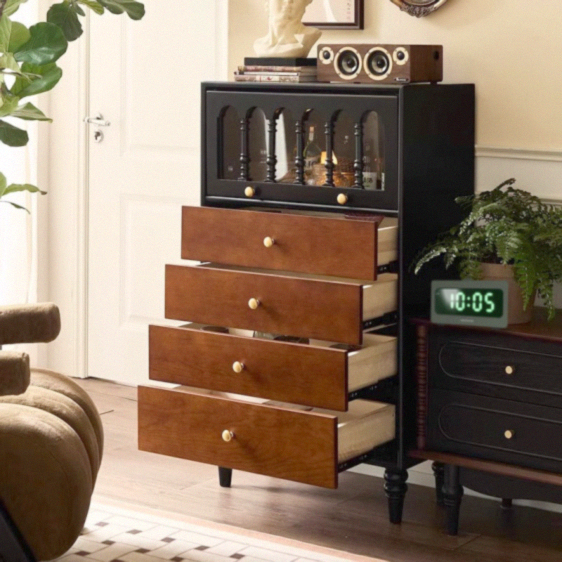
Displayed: **10:05**
